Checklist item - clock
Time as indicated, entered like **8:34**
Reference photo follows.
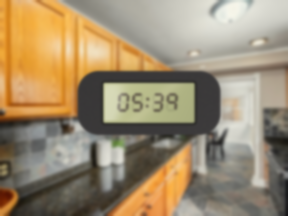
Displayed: **5:39**
